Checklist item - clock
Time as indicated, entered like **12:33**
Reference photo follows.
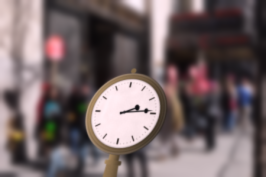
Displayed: **2:14**
